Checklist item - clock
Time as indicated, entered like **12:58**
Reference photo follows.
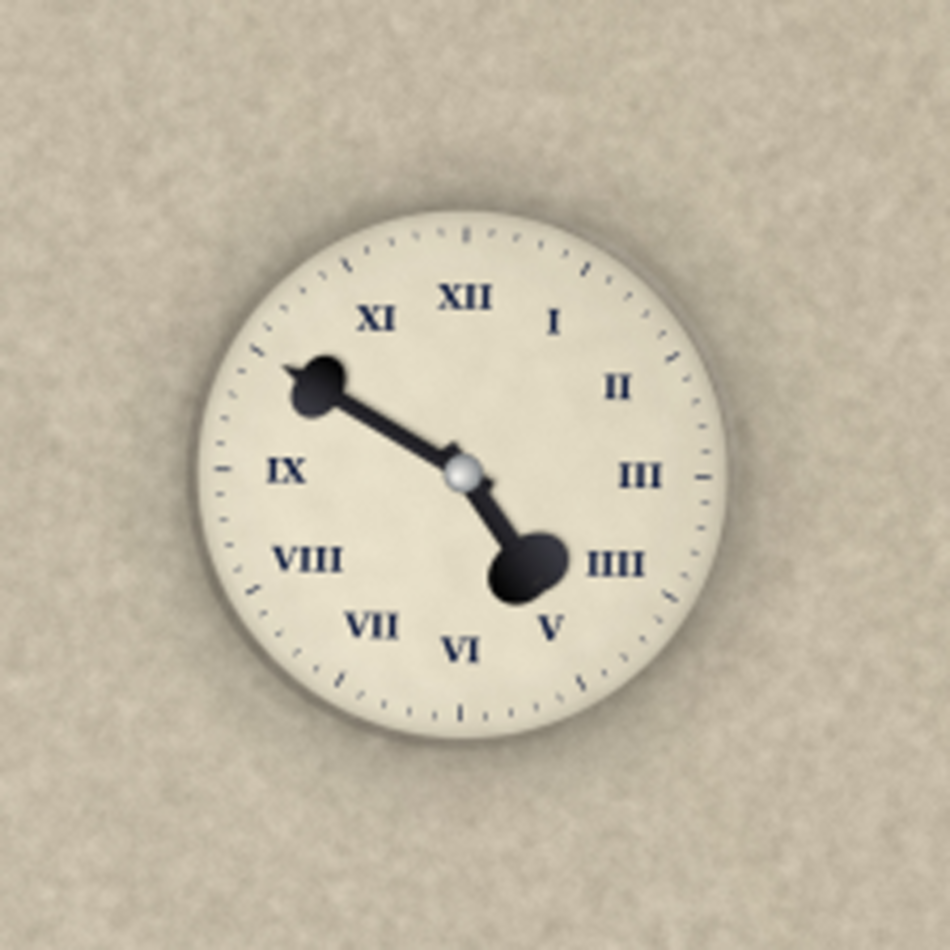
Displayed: **4:50**
